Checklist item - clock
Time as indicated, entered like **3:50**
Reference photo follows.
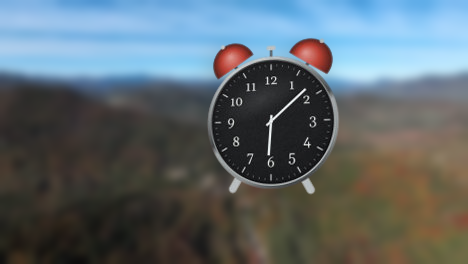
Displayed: **6:08**
